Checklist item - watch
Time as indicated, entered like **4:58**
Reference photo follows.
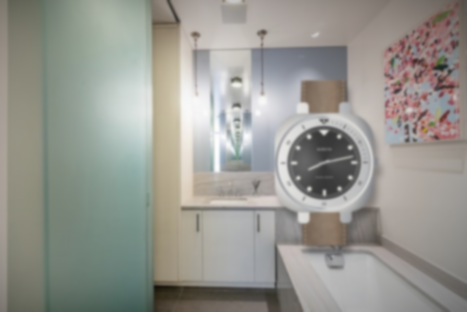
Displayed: **8:13**
